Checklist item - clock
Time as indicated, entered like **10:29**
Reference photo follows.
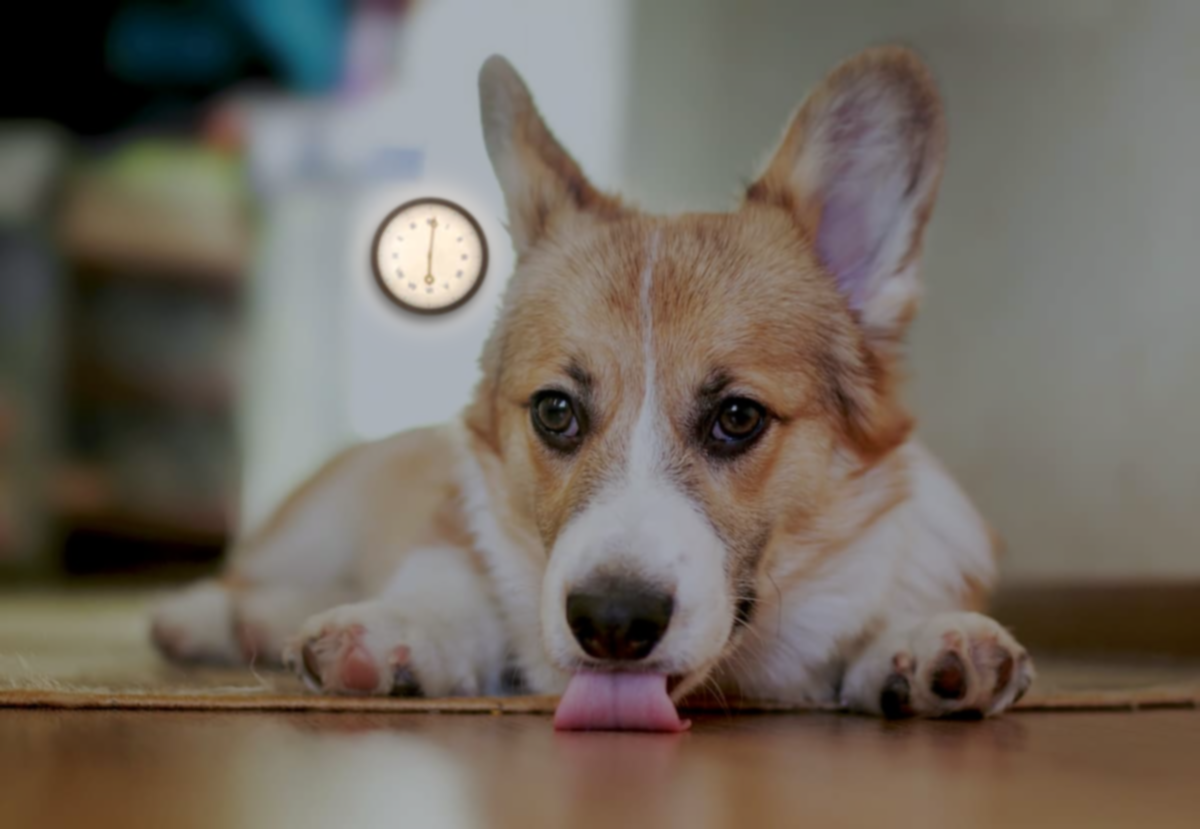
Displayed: **6:01**
